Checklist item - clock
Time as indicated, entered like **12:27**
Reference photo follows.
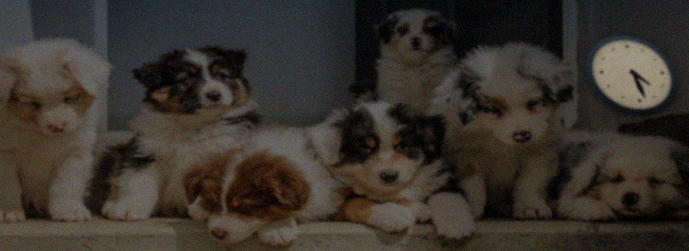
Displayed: **4:28**
